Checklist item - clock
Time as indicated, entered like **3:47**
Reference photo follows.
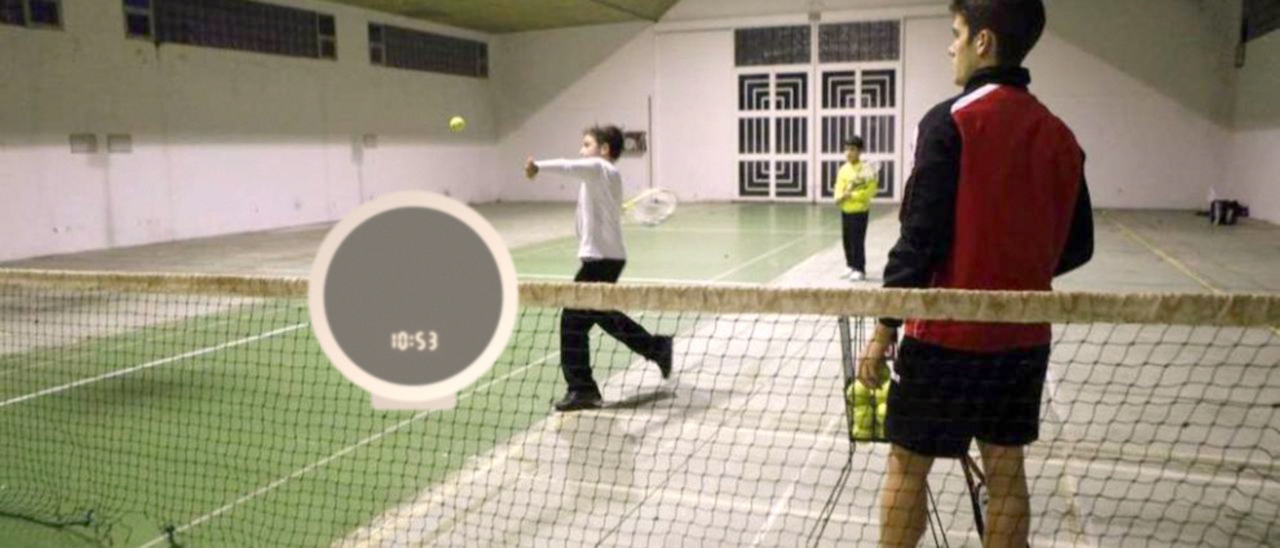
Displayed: **10:53**
